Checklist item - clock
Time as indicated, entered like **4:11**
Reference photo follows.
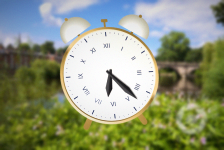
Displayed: **6:23**
